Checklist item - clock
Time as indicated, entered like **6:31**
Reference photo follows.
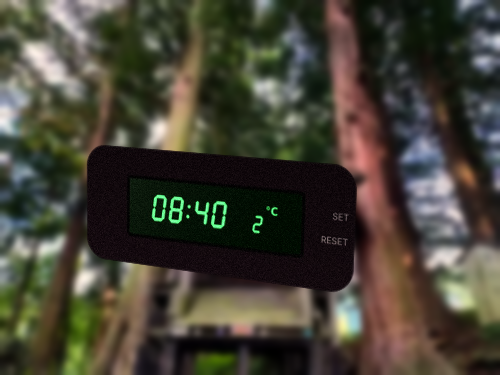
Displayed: **8:40**
